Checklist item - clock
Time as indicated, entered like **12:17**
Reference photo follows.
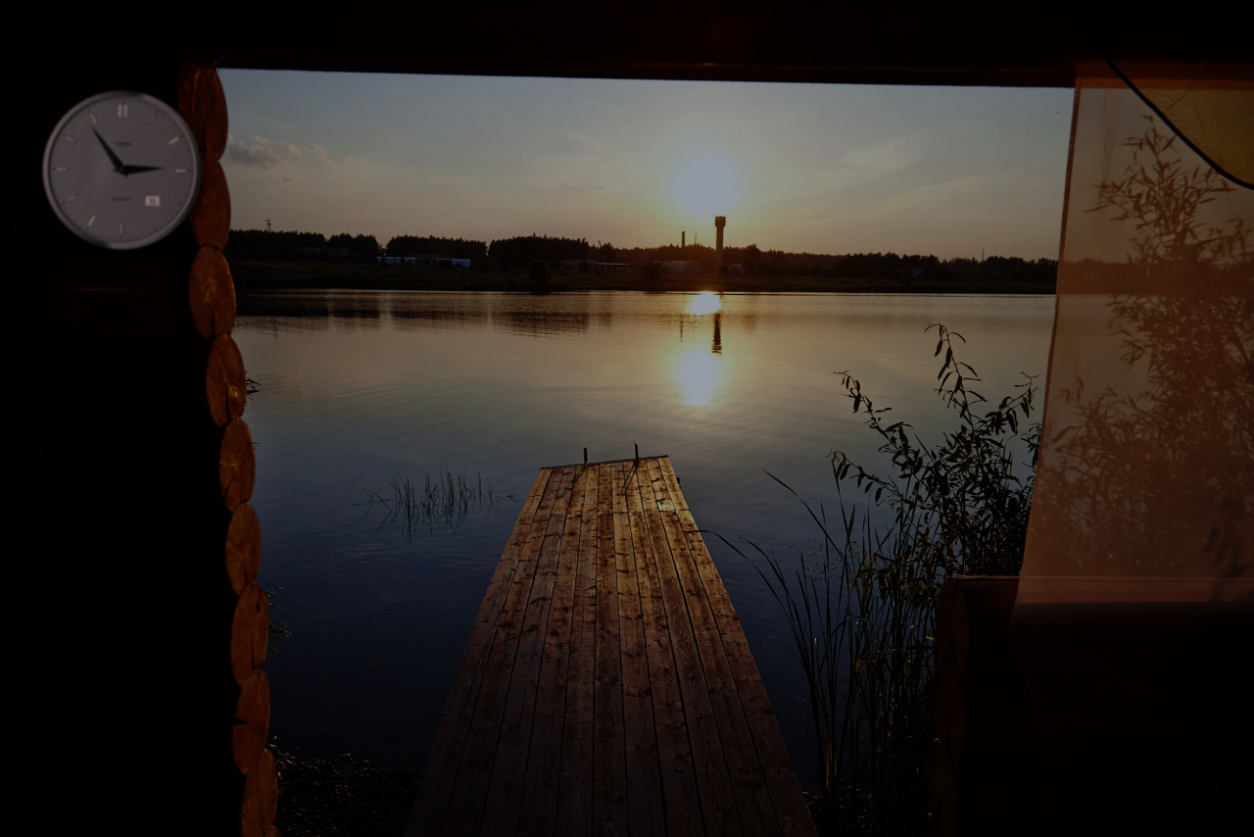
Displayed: **2:54**
